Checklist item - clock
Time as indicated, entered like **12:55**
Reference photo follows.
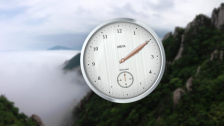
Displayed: **2:10**
